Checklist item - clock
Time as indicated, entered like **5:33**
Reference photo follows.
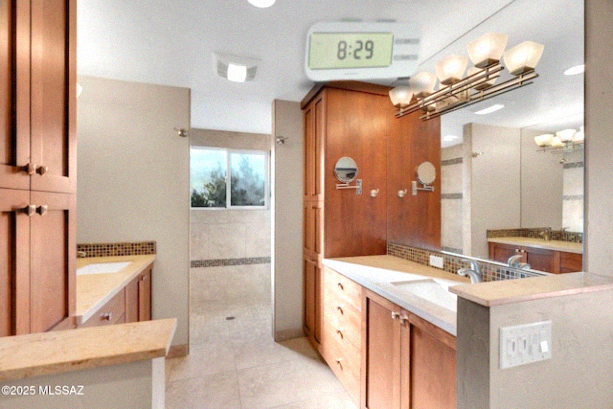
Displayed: **8:29**
